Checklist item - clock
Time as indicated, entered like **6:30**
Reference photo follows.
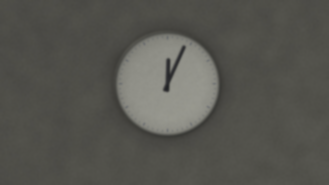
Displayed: **12:04**
